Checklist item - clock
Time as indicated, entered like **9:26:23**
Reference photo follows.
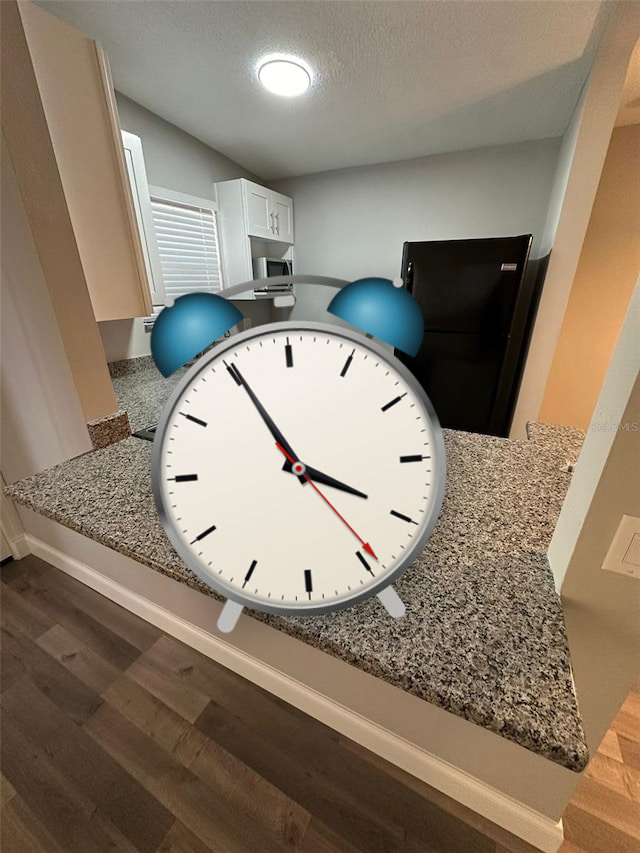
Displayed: **3:55:24**
